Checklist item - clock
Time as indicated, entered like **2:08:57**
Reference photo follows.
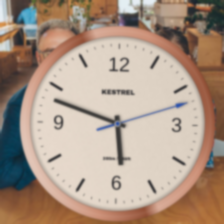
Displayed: **5:48:12**
